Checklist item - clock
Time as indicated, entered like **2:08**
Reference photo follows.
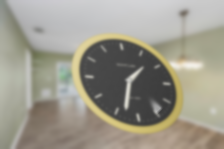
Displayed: **1:33**
